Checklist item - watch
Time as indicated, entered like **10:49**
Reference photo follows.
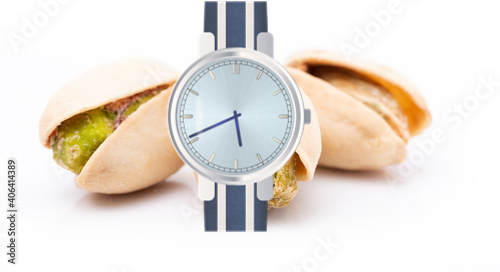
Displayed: **5:41**
